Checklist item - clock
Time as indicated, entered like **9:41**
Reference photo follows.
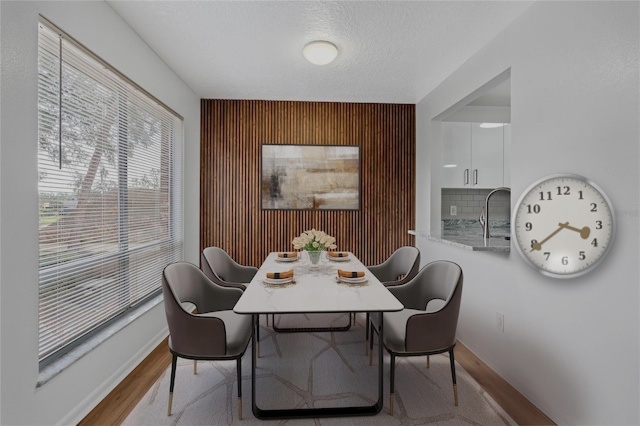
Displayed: **3:39**
